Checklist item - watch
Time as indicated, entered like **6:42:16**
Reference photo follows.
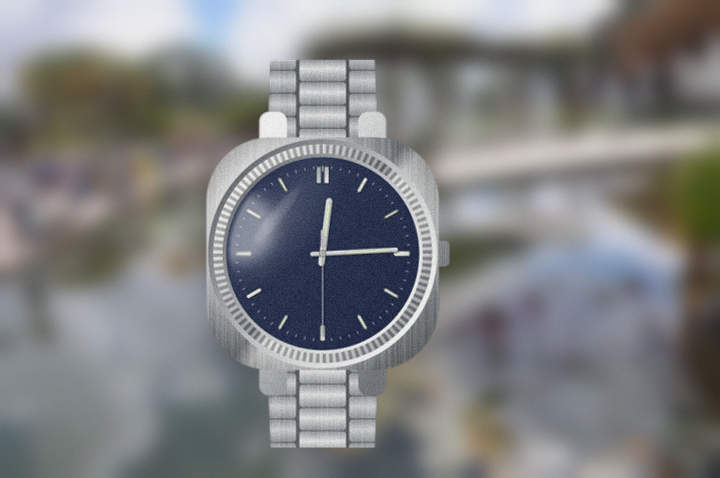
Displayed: **12:14:30**
